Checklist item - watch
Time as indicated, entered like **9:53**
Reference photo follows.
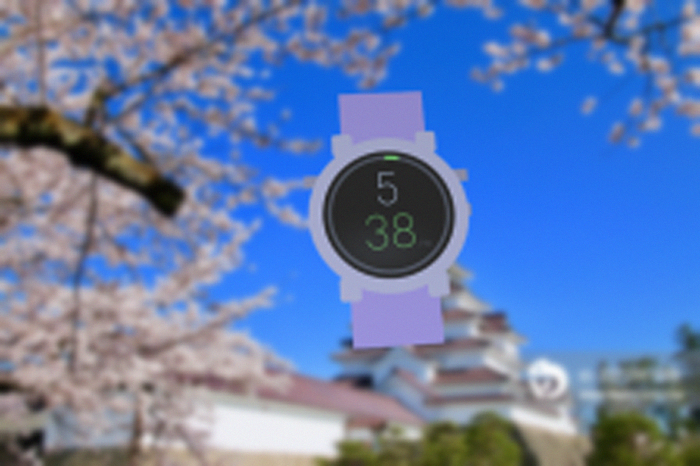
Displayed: **5:38**
